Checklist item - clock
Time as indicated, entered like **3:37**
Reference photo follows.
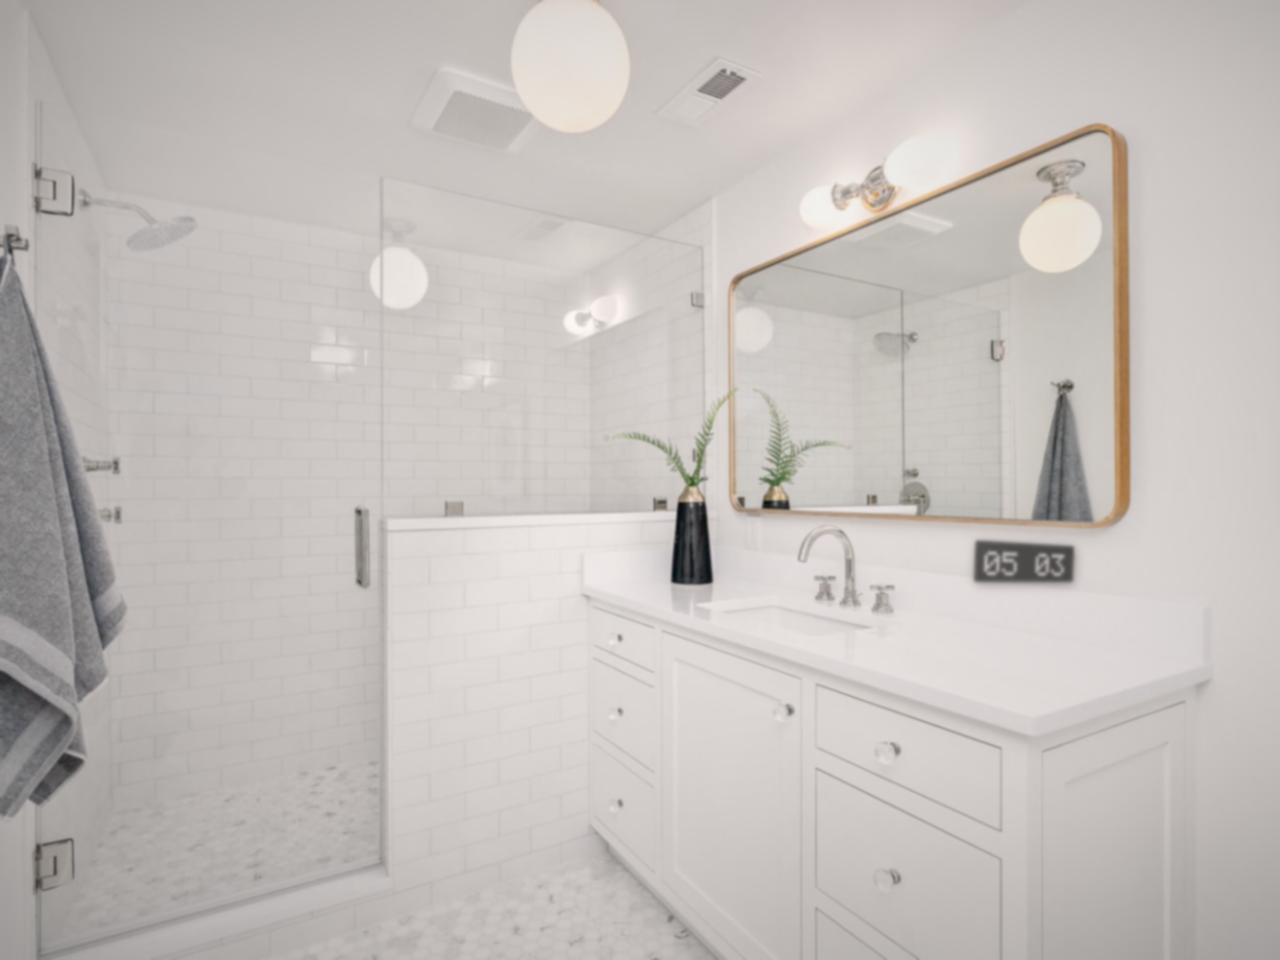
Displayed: **5:03**
